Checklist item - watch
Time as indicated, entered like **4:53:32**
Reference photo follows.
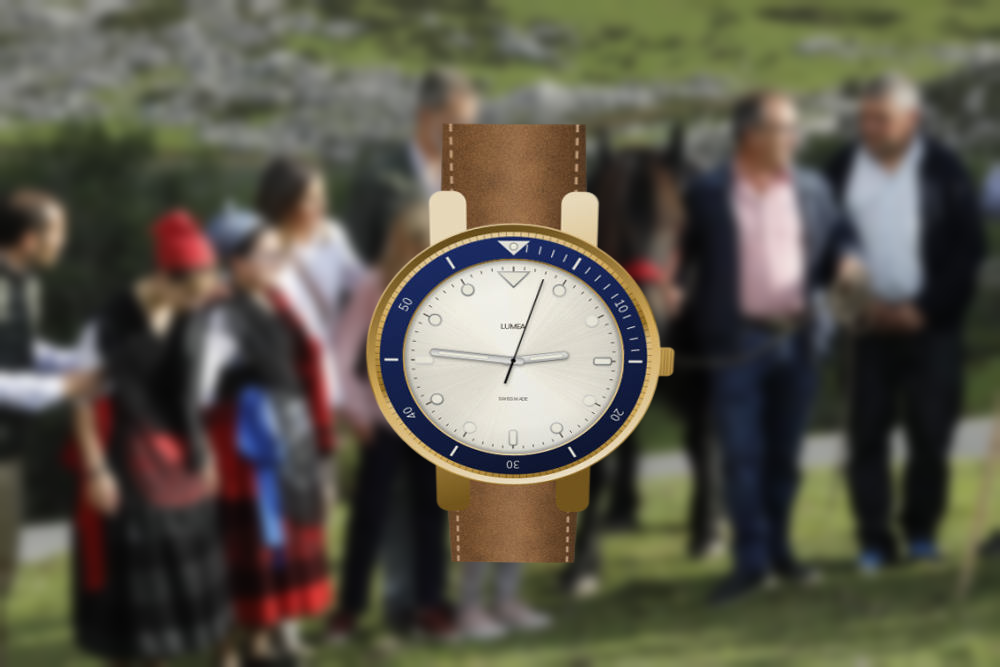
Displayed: **2:46:03**
